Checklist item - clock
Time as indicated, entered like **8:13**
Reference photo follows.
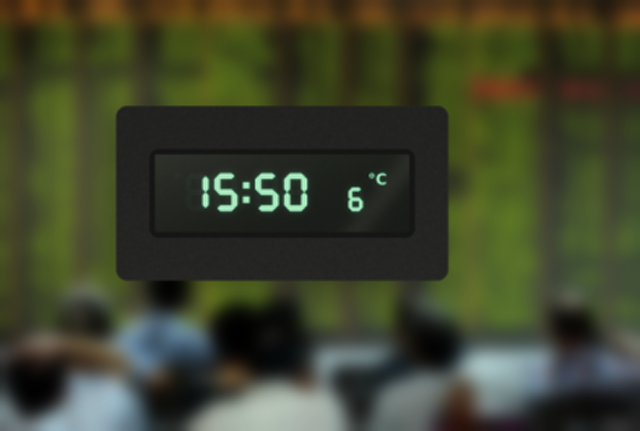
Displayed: **15:50**
